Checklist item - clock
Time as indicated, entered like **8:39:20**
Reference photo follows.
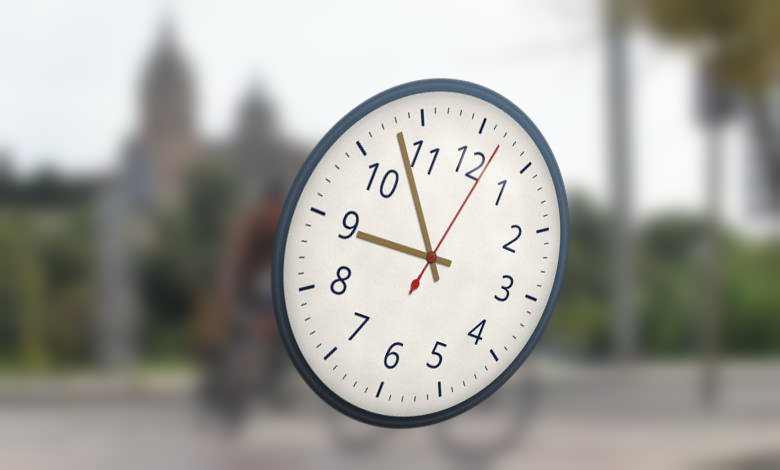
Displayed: **8:53:02**
